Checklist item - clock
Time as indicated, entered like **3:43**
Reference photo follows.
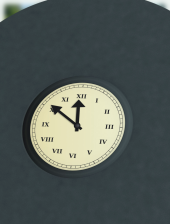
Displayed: **11:51**
